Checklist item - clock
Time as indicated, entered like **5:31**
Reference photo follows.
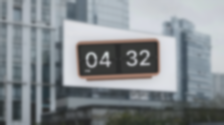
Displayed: **4:32**
